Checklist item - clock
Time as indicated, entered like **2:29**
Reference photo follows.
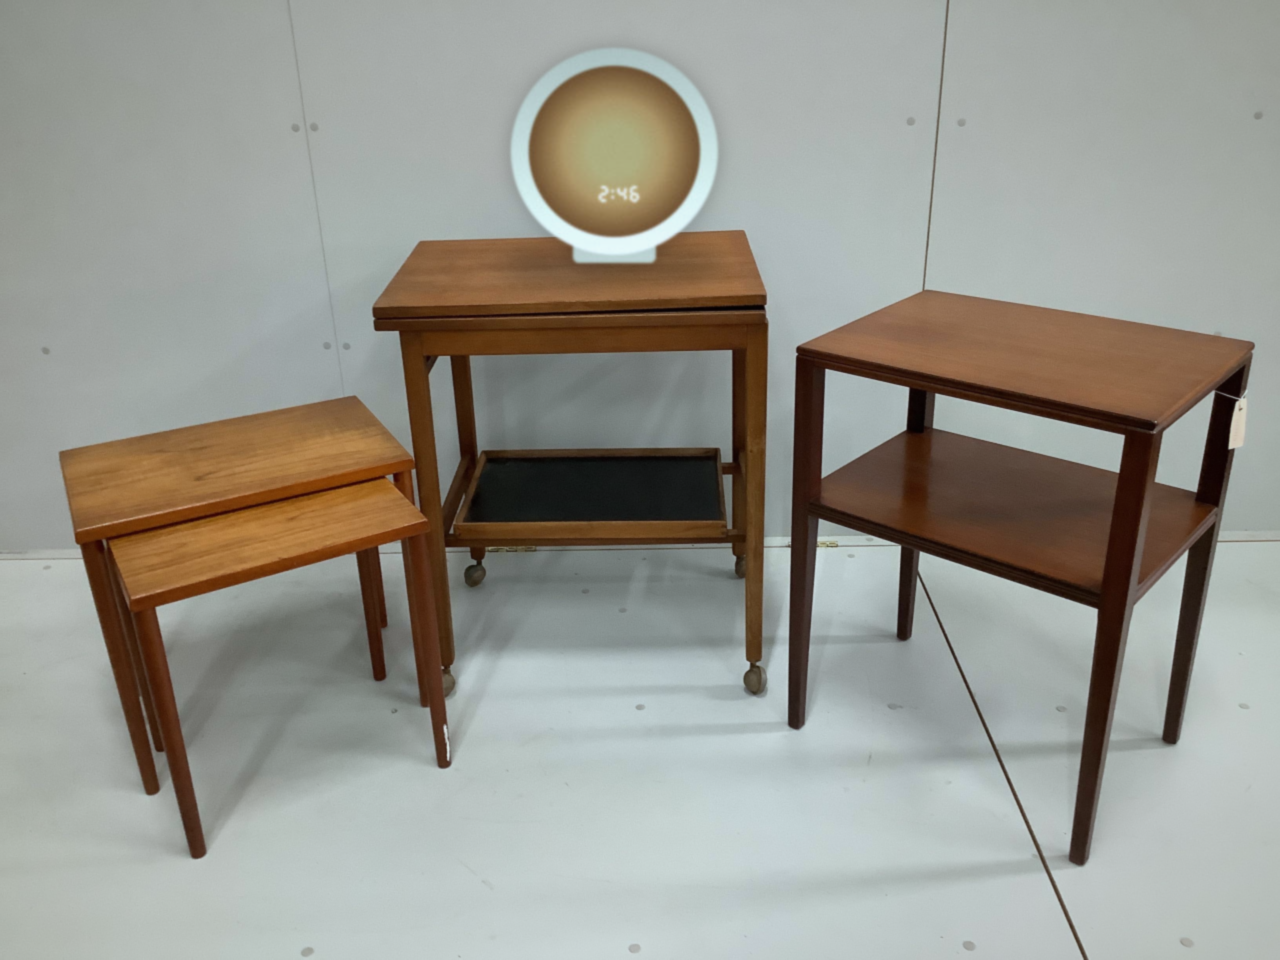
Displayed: **2:46**
